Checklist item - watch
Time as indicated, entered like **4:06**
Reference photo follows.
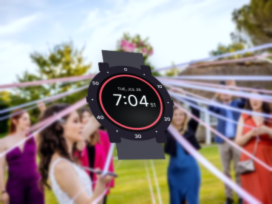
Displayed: **7:04**
